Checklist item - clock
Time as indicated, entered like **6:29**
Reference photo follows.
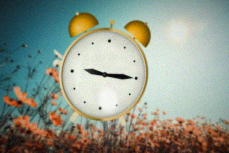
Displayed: **9:15**
